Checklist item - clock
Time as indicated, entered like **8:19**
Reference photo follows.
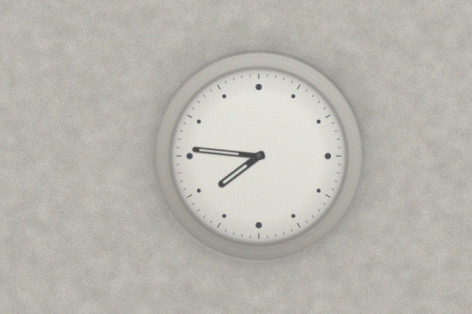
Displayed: **7:46**
